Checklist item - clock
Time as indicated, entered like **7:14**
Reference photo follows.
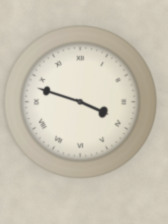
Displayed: **3:48**
